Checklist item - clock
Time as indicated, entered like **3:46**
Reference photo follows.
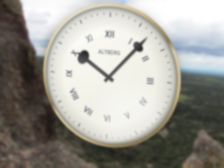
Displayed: **10:07**
